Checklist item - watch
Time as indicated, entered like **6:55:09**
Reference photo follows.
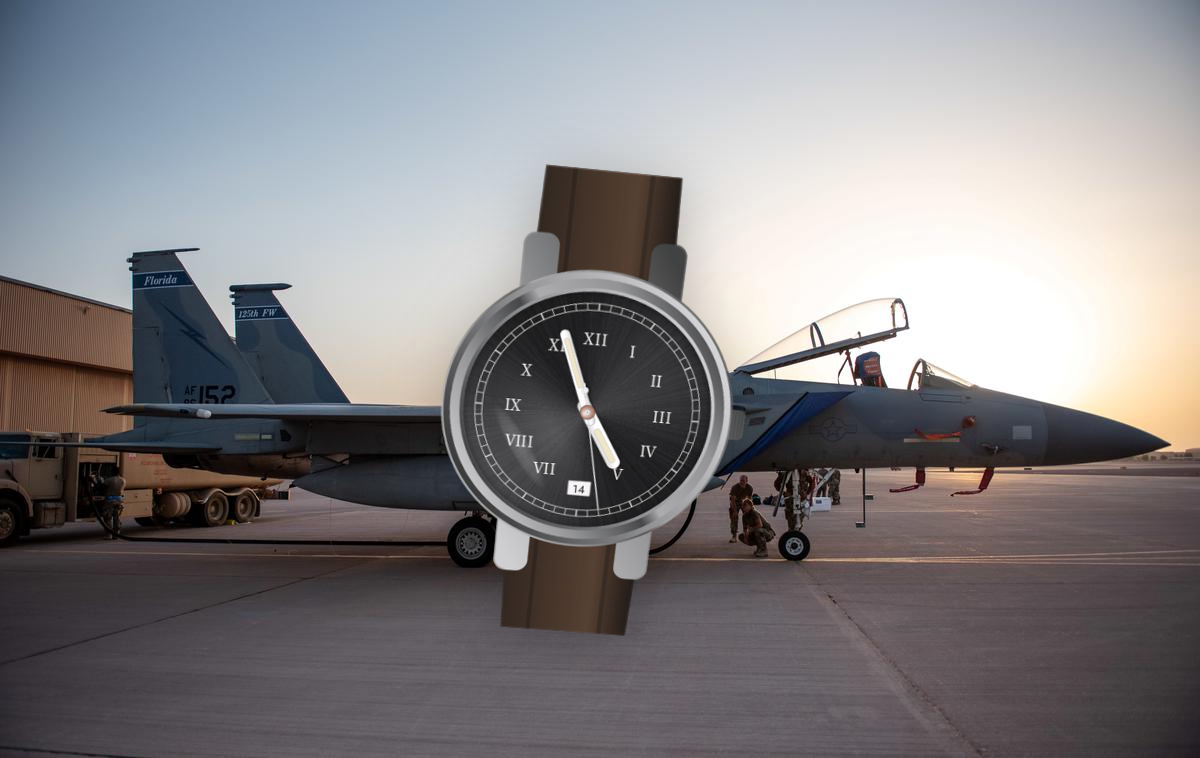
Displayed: **4:56:28**
